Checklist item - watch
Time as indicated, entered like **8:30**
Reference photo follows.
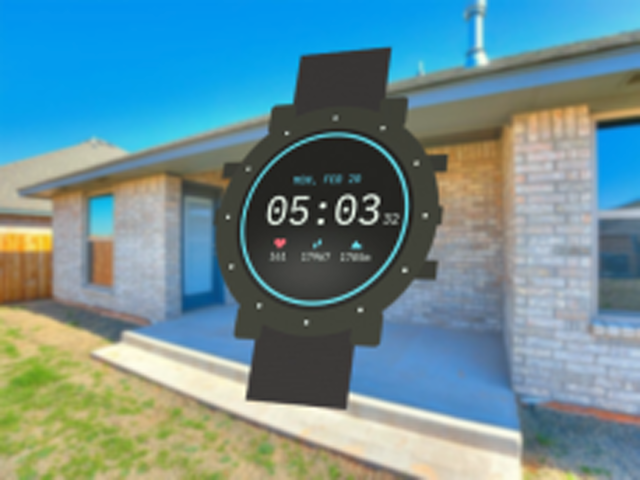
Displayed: **5:03**
